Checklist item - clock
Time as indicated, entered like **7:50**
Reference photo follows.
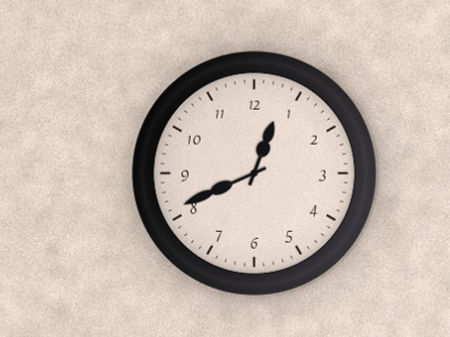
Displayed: **12:41**
